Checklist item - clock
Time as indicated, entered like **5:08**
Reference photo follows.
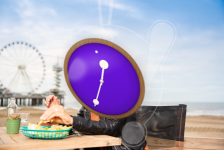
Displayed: **12:34**
